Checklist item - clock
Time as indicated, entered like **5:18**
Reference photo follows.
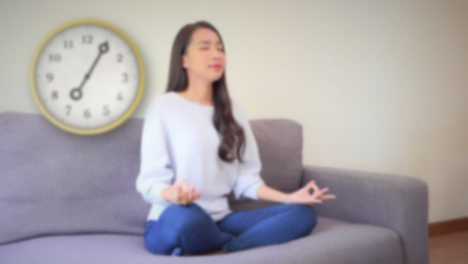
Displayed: **7:05**
